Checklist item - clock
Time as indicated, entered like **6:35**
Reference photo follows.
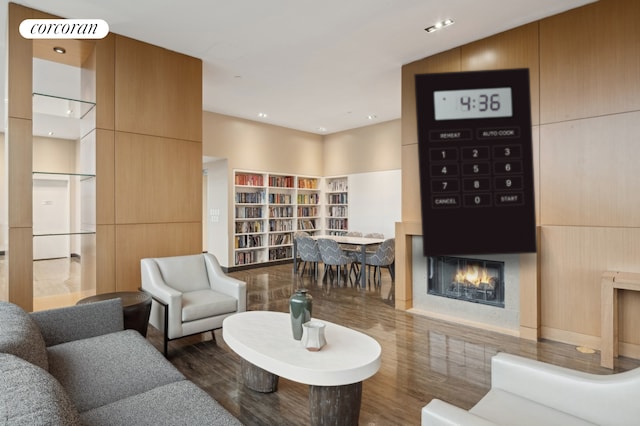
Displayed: **4:36**
